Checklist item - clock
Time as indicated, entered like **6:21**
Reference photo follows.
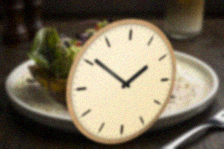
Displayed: **1:51**
